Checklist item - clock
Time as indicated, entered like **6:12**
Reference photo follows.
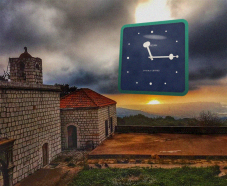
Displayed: **11:15**
